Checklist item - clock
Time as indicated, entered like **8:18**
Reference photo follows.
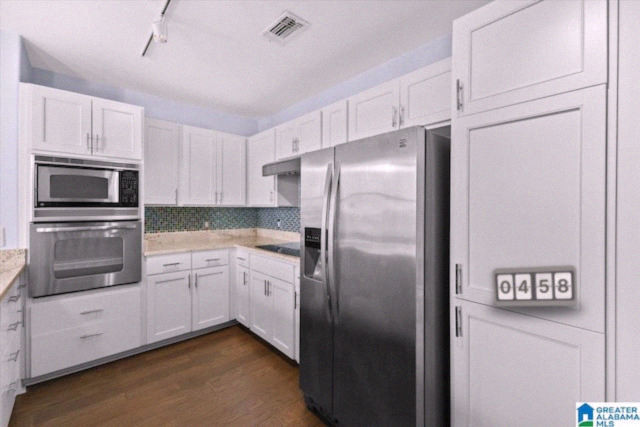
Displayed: **4:58**
